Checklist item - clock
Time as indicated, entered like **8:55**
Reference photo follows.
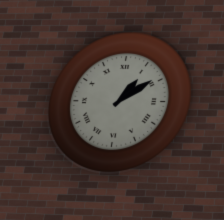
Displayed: **1:09**
